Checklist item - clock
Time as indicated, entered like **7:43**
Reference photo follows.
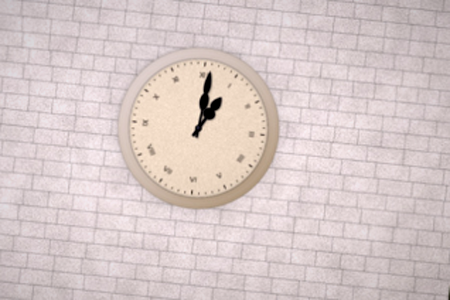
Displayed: **1:01**
